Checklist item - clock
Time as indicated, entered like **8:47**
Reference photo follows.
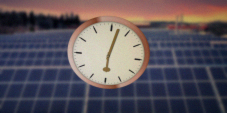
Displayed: **6:02**
